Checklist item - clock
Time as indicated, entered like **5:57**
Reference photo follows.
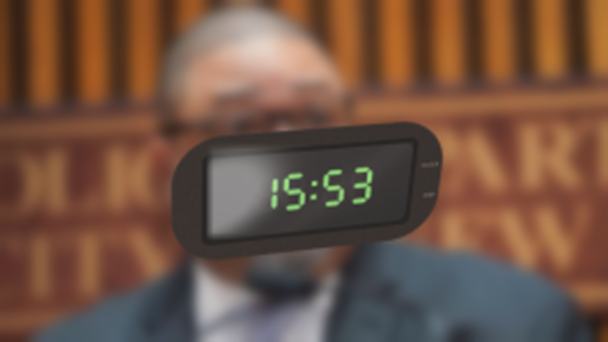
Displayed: **15:53**
